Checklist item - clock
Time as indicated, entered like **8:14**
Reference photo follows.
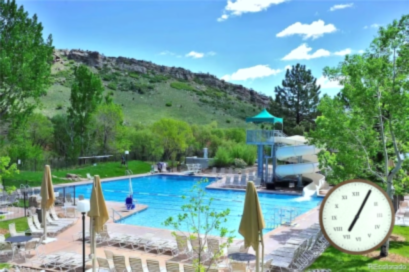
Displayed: **7:05**
